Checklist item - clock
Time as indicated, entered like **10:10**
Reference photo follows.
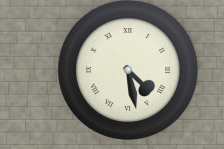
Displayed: **4:28**
